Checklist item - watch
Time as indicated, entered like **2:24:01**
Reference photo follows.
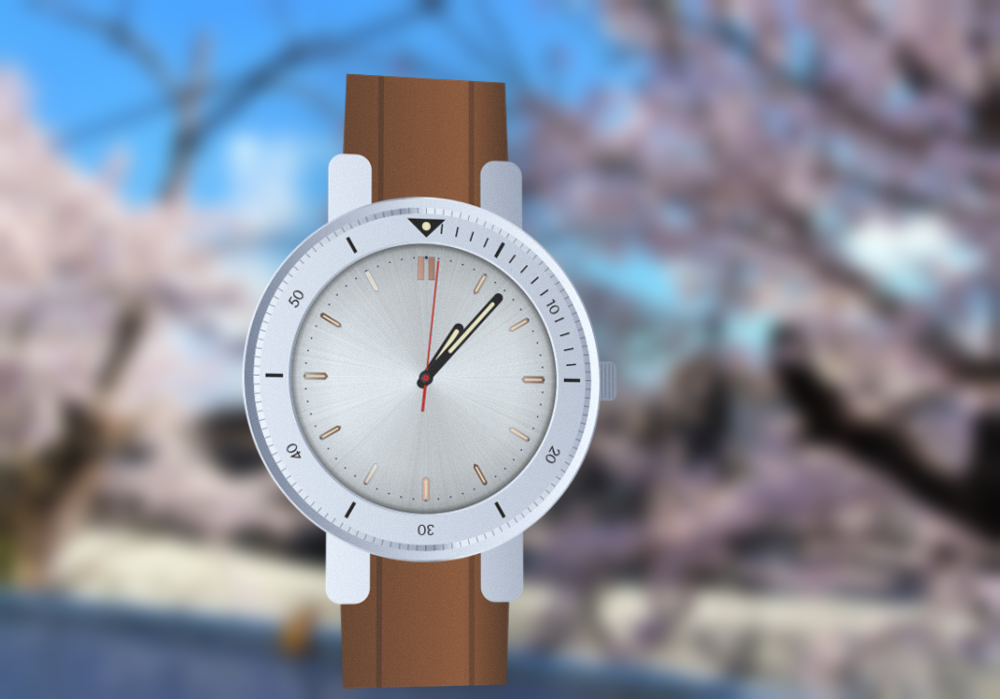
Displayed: **1:07:01**
